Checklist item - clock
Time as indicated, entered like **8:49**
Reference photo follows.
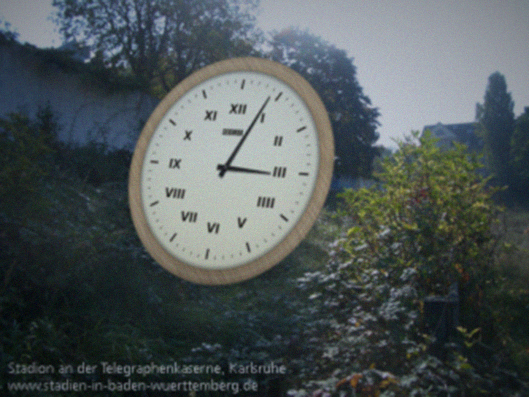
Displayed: **3:04**
